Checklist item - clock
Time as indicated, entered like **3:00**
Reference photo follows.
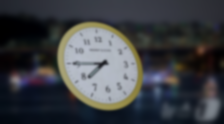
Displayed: **7:45**
